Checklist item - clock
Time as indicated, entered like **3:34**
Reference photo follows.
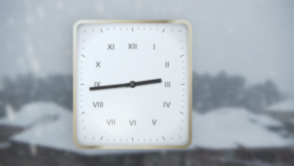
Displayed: **2:44**
